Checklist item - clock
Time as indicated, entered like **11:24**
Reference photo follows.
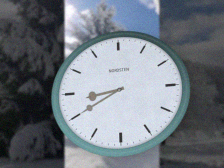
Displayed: **8:40**
